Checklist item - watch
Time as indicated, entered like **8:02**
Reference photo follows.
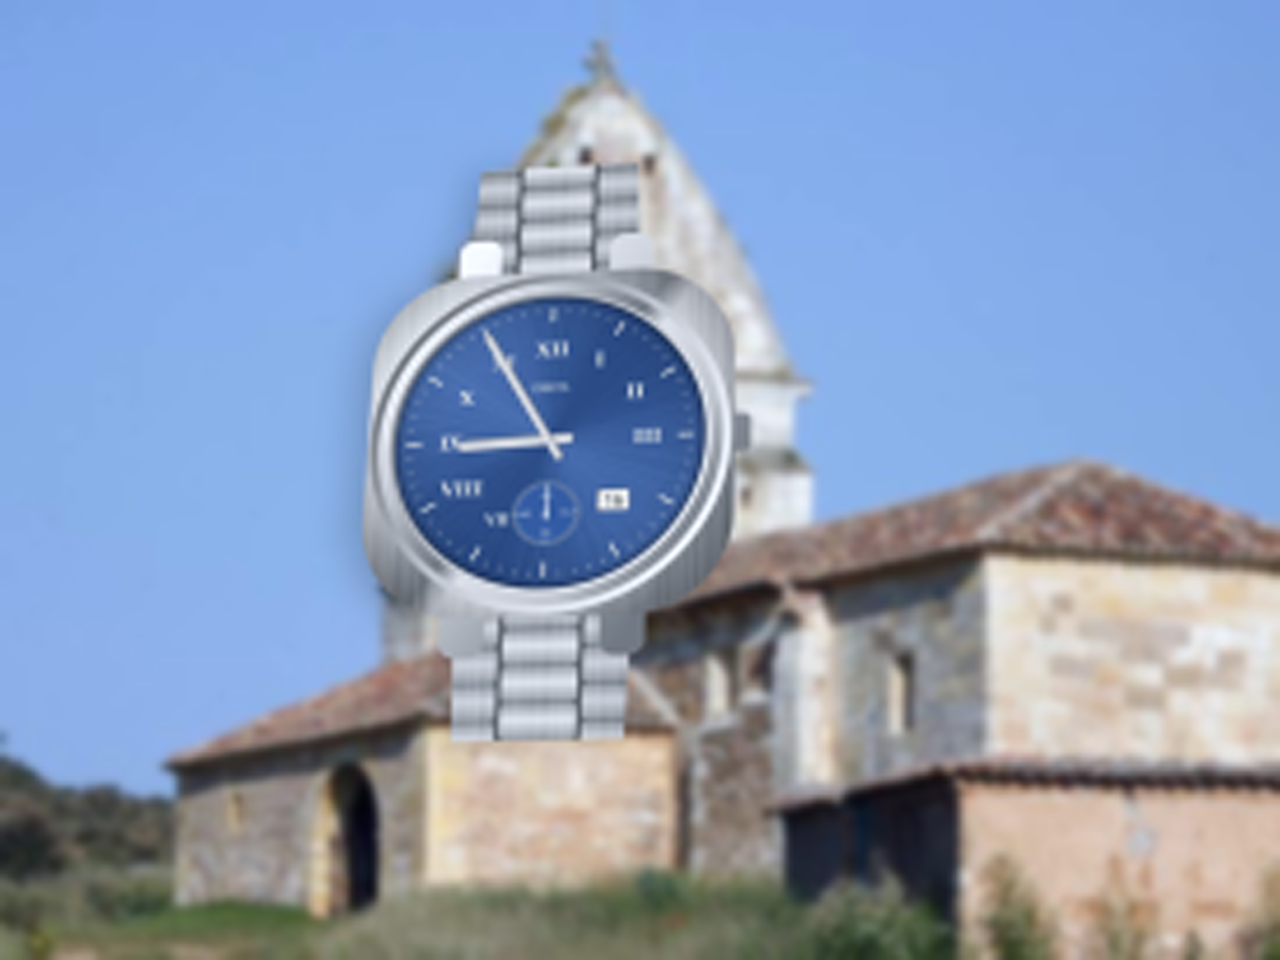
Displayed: **8:55**
